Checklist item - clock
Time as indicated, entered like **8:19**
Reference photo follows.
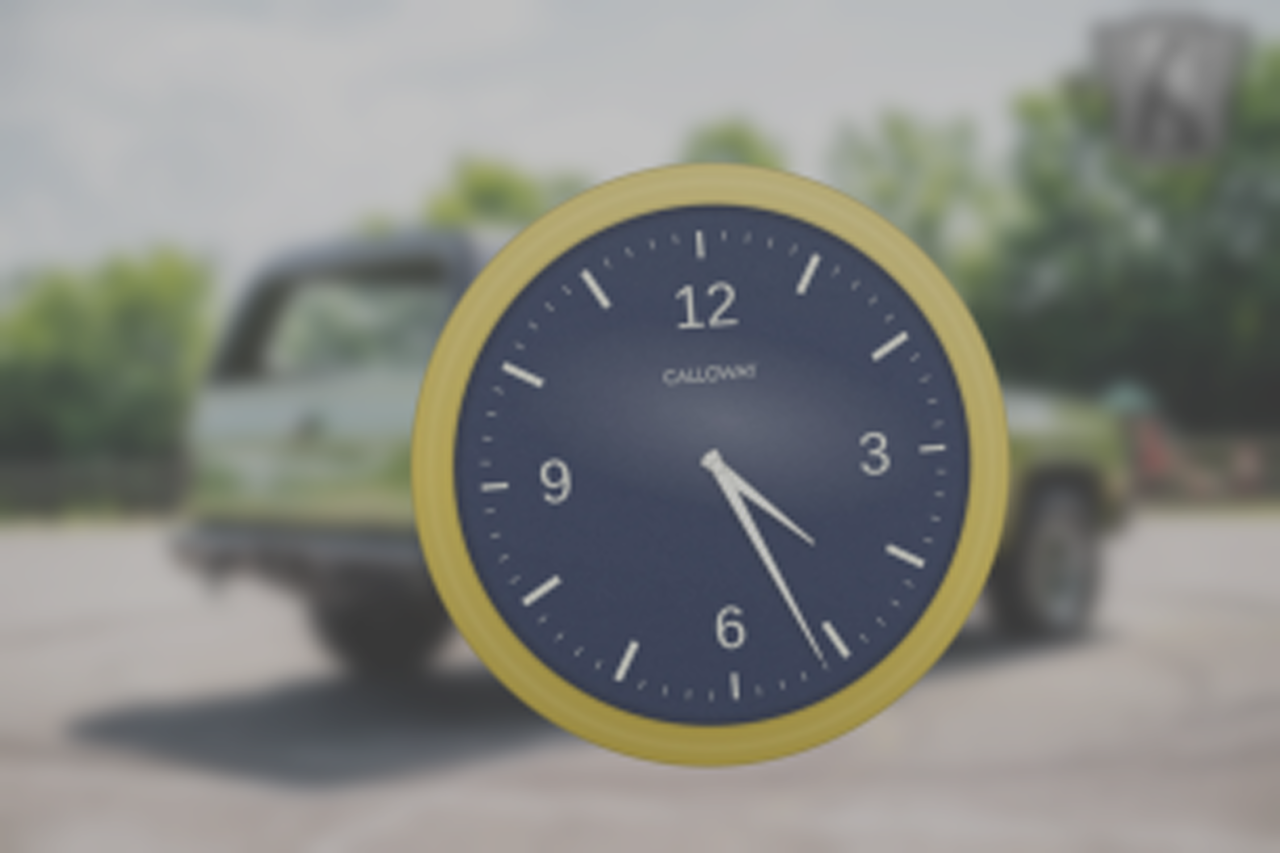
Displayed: **4:26**
